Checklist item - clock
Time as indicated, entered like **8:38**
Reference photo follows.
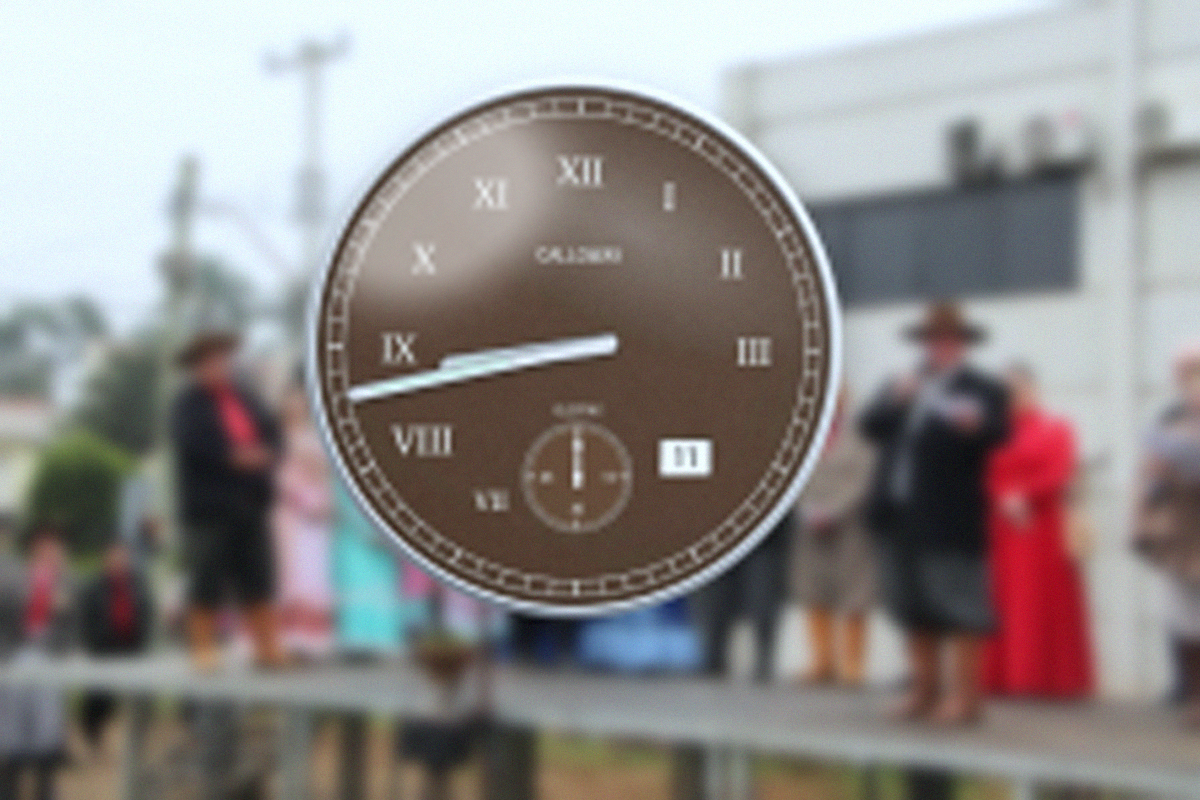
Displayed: **8:43**
